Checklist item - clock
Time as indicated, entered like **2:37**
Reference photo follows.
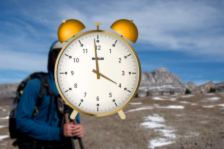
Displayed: **3:59**
